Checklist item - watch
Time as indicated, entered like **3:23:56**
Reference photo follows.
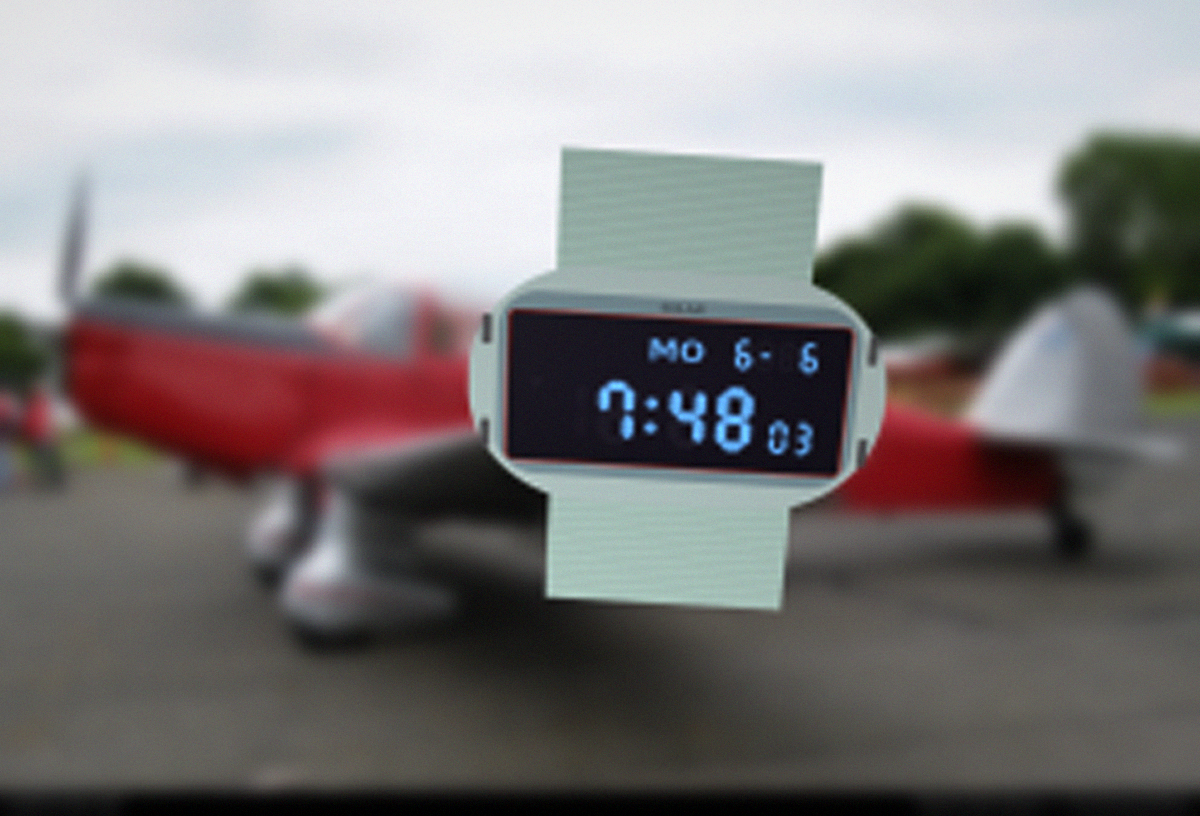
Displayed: **7:48:03**
